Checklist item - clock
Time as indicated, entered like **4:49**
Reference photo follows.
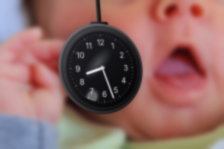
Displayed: **8:27**
